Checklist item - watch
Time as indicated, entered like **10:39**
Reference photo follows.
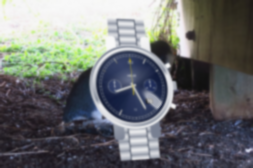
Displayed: **8:26**
